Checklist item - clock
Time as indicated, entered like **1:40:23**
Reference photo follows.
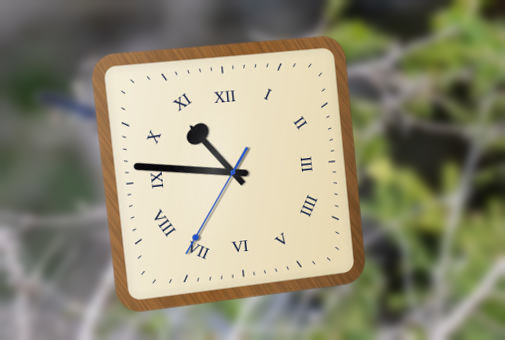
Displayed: **10:46:36**
